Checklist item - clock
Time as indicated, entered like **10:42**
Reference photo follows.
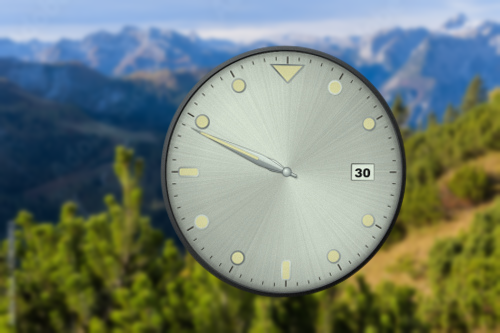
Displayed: **9:49**
